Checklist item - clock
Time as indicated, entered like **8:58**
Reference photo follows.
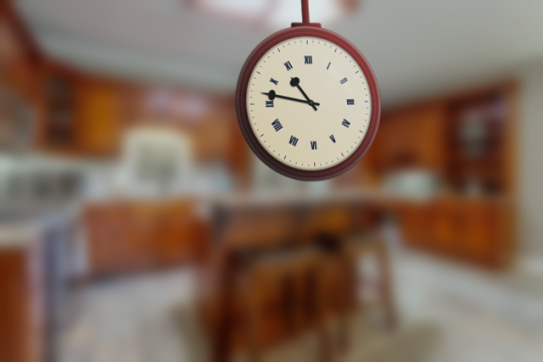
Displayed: **10:47**
